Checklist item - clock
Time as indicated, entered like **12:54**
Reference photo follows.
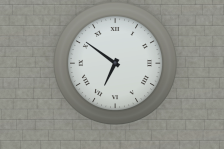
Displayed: **6:51**
